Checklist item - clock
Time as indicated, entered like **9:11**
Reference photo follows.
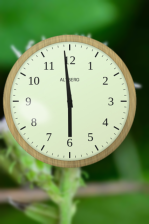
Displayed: **5:59**
